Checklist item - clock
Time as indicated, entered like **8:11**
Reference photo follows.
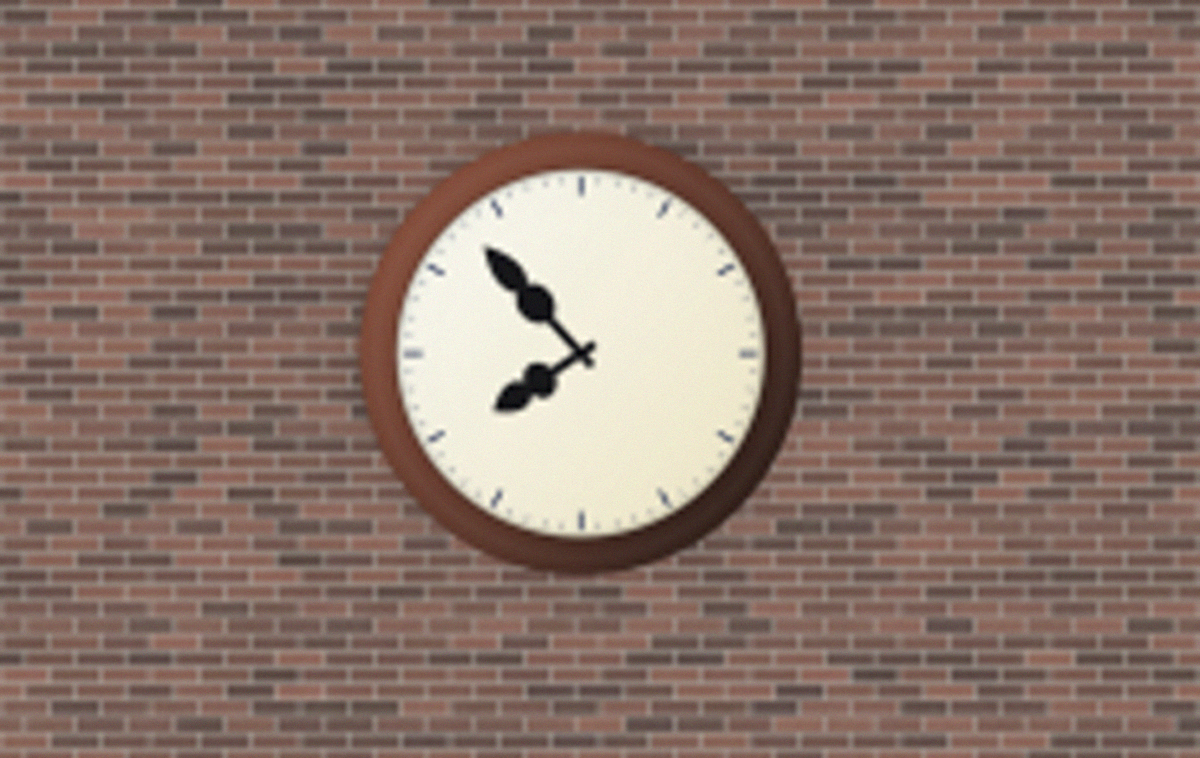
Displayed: **7:53**
